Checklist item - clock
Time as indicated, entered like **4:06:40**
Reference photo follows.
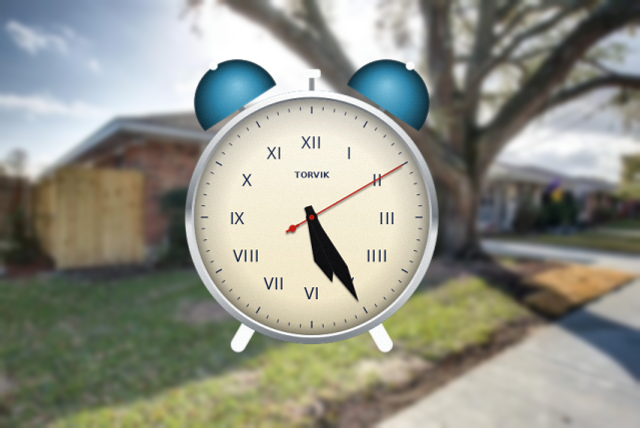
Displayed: **5:25:10**
